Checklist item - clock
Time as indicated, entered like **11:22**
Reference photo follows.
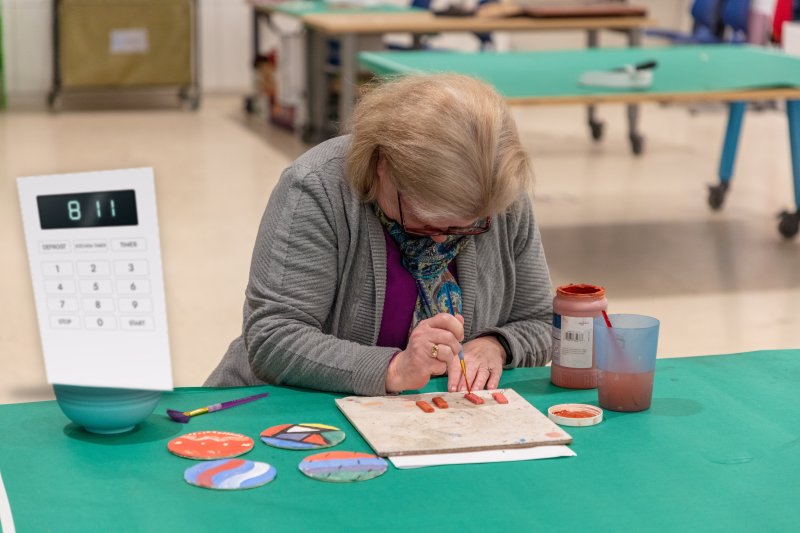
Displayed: **8:11**
